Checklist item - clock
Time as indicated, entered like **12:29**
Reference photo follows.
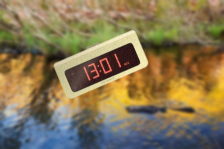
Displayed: **13:01**
